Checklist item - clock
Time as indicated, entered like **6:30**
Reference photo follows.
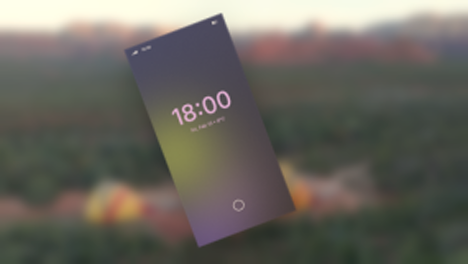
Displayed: **18:00**
